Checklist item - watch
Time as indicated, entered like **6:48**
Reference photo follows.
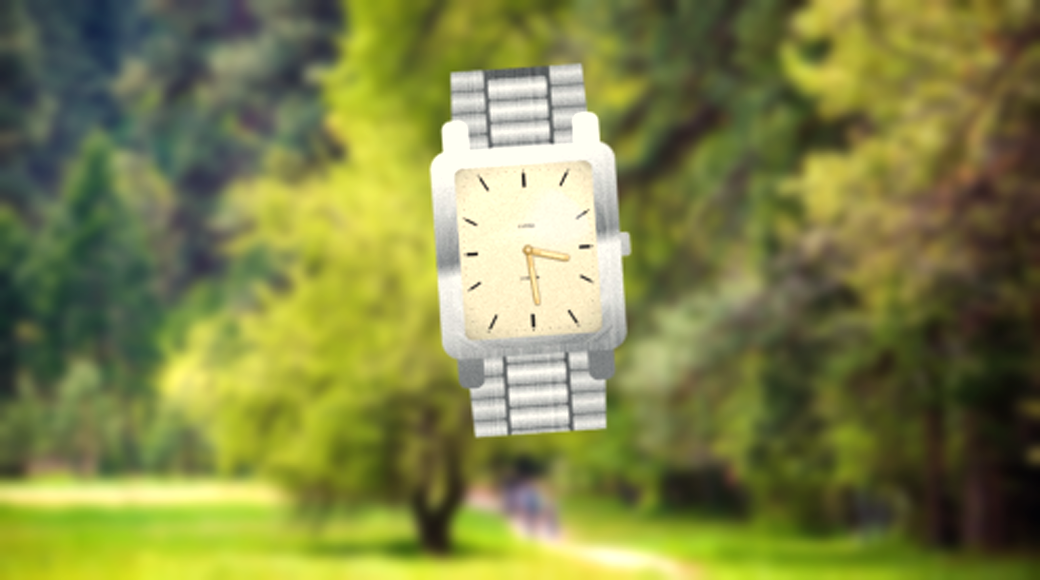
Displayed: **3:29**
